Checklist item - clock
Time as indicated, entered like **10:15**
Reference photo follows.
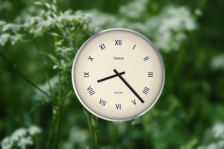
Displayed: **8:23**
